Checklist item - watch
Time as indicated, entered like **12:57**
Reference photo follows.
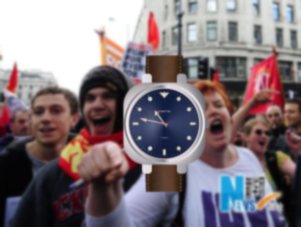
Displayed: **10:47**
